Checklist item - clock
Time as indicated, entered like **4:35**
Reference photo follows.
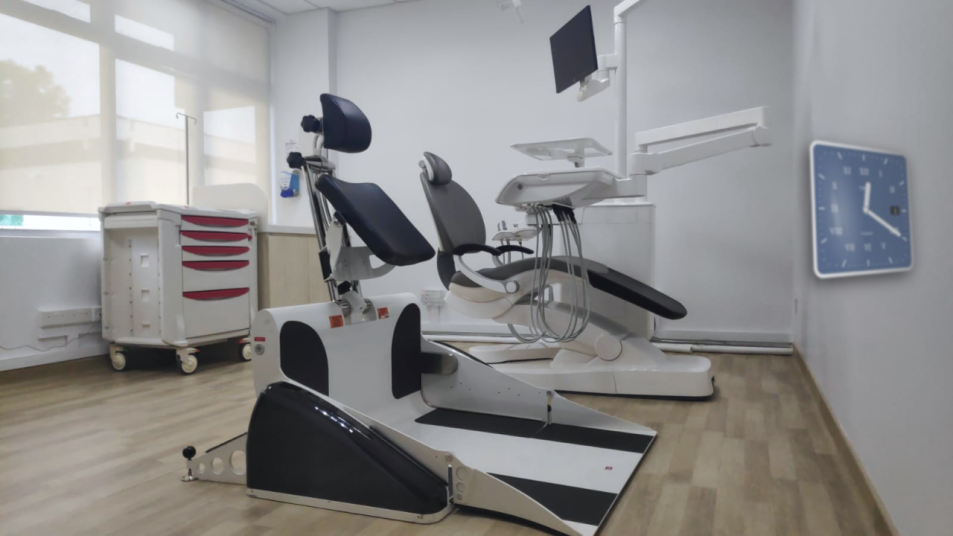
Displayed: **12:20**
